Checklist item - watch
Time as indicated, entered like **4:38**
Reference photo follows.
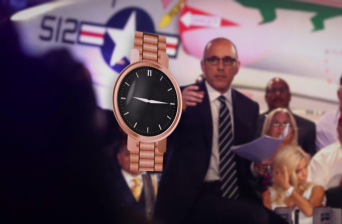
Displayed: **9:15**
